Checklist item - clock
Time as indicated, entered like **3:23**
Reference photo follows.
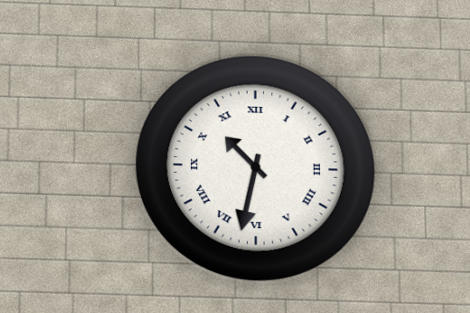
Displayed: **10:32**
